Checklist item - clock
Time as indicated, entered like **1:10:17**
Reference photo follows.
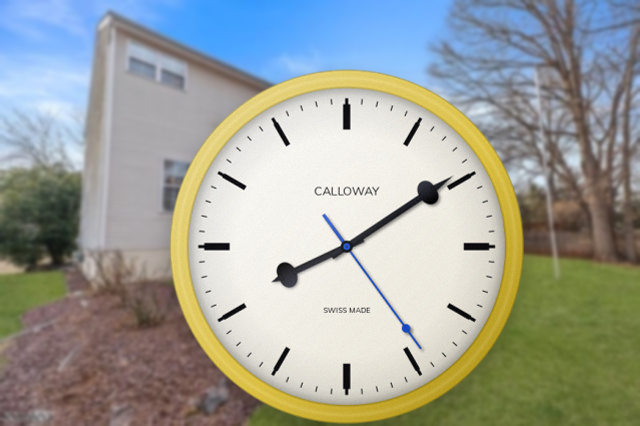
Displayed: **8:09:24**
